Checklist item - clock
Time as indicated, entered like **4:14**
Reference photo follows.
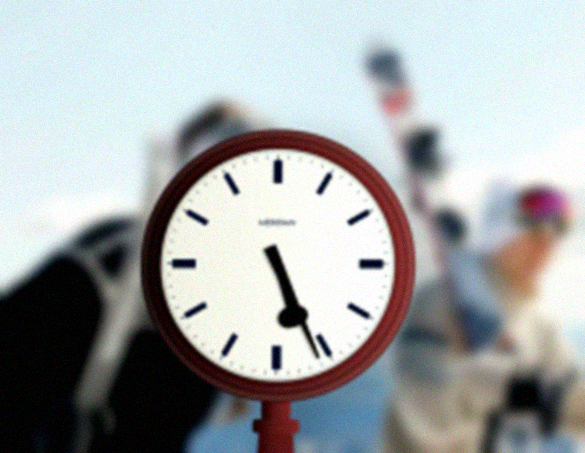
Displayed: **5:26**
